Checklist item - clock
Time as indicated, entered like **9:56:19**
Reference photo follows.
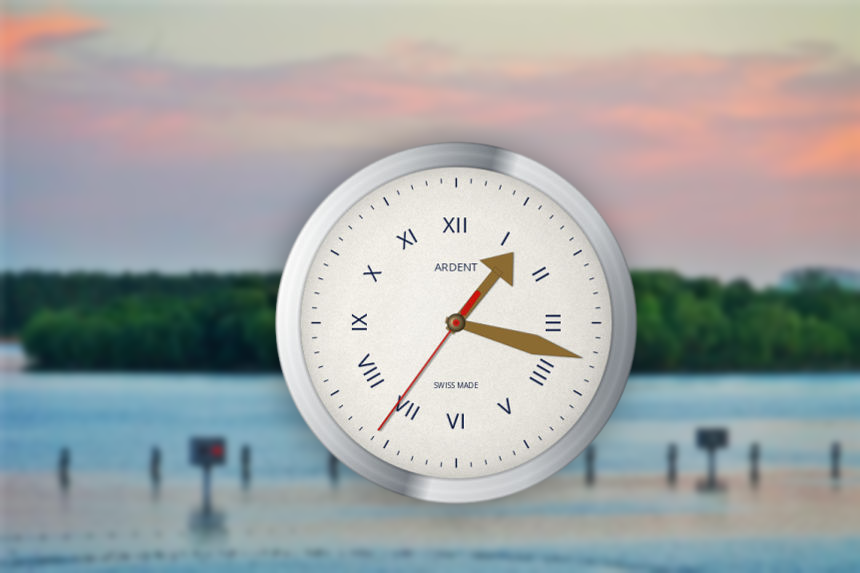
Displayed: **1:17:36**
